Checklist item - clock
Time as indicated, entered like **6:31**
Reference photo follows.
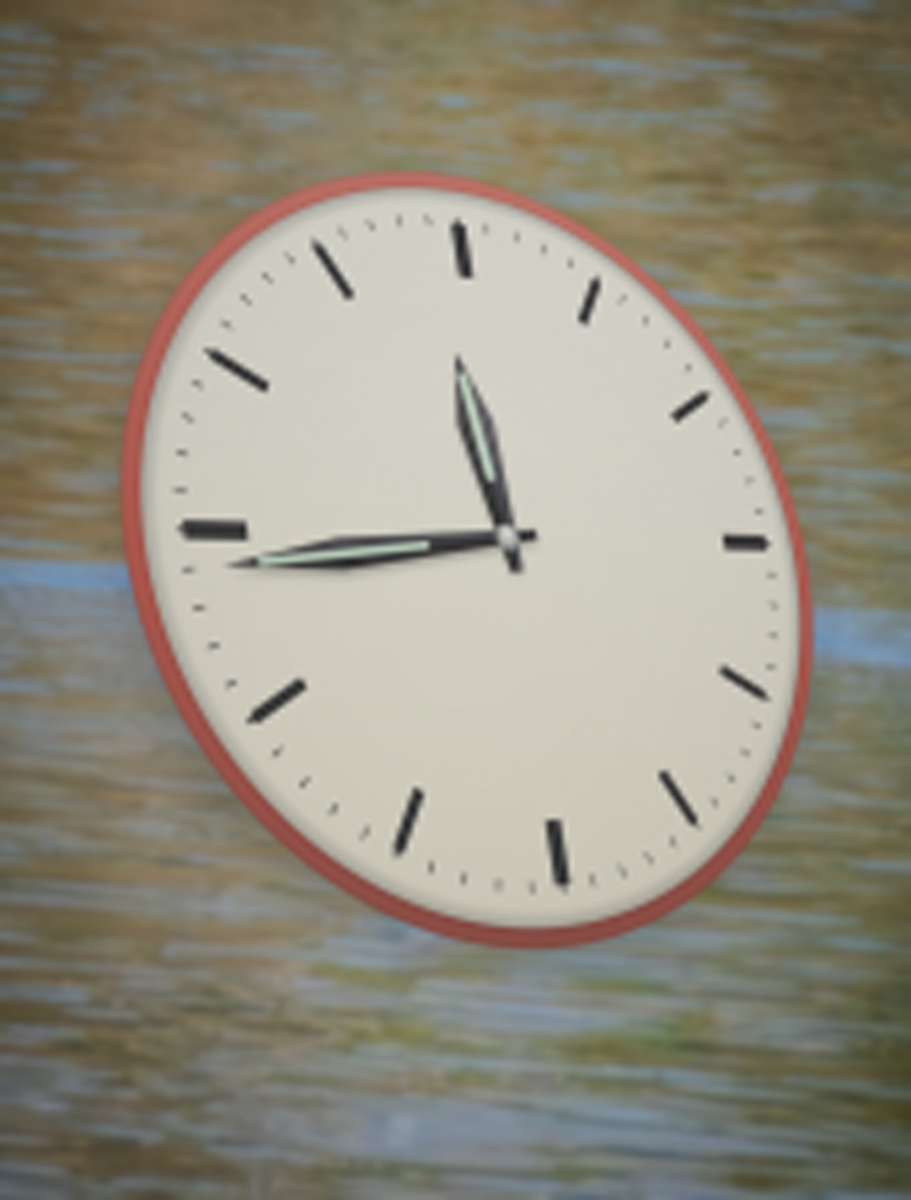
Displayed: **11:44**
